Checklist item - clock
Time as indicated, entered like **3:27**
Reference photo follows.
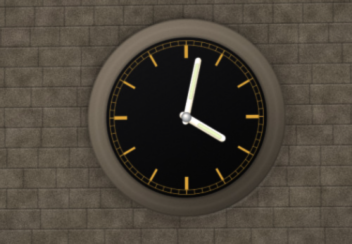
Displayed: **4:02**
